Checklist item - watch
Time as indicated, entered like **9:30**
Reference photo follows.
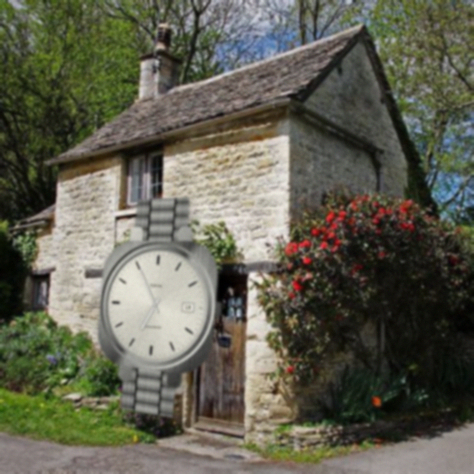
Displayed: **6:55**
